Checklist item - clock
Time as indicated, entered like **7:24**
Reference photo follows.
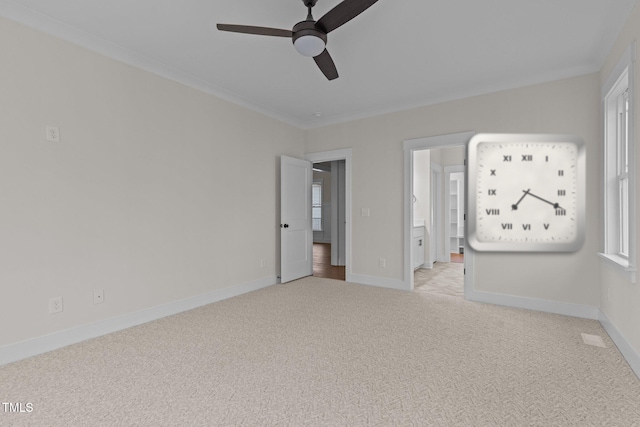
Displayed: **7:19**
